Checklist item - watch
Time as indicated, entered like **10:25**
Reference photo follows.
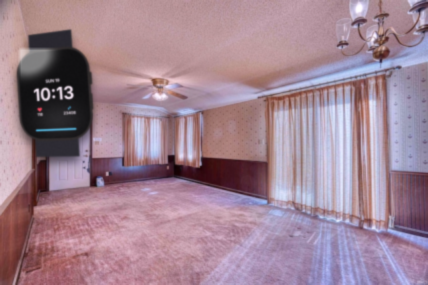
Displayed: **10:13**
